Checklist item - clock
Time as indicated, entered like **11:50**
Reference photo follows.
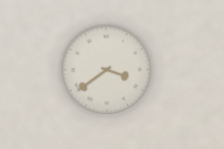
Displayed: **3:39**
